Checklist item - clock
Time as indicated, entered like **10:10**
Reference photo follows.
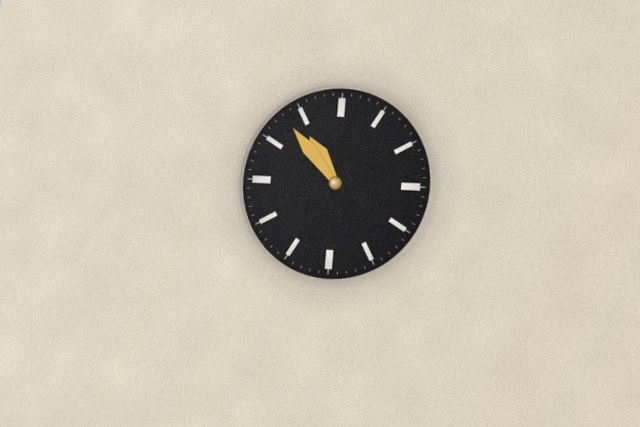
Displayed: **10:53**
